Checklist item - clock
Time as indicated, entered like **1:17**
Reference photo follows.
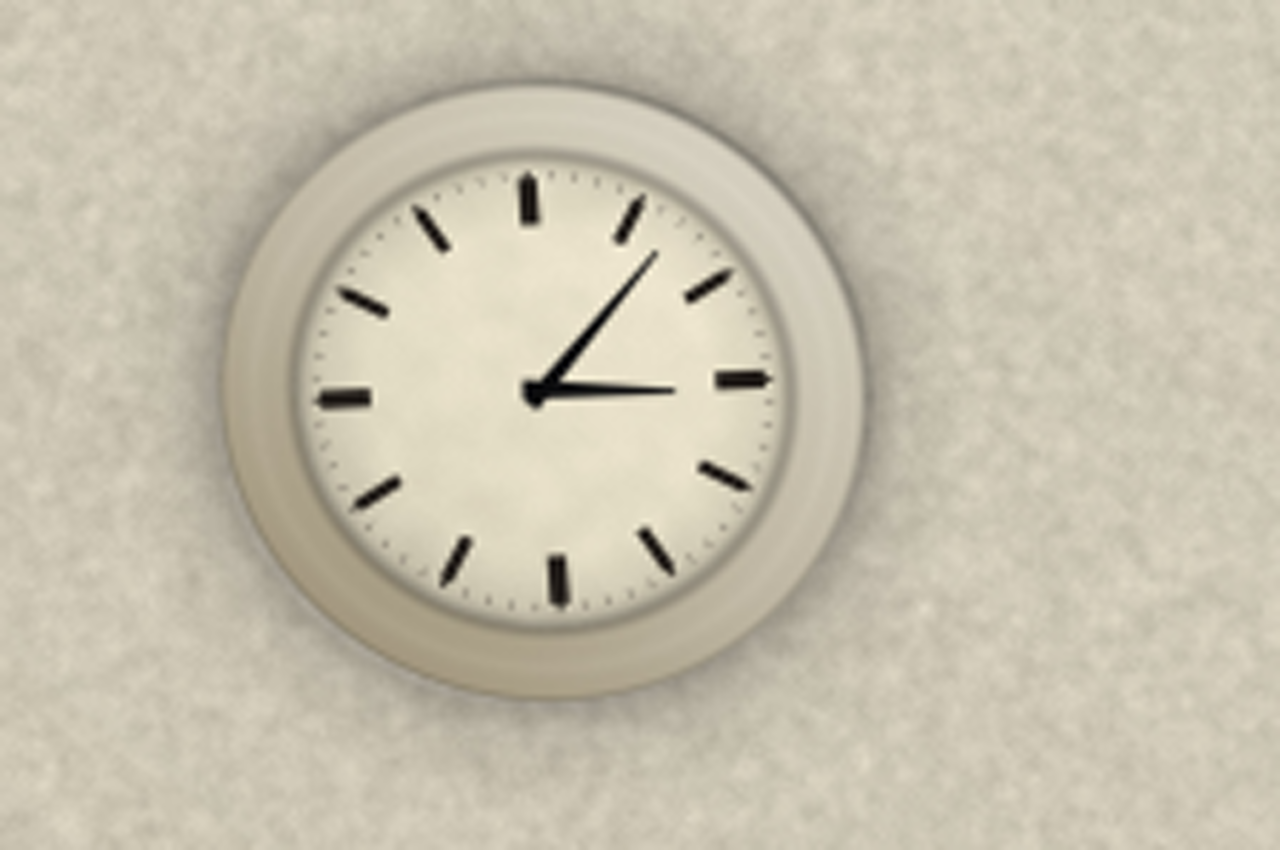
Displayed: **3:07**
